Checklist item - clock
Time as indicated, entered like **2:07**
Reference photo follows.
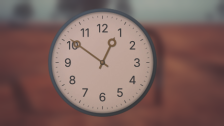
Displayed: **12:51**
